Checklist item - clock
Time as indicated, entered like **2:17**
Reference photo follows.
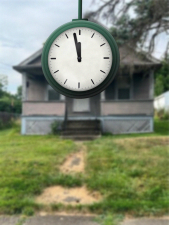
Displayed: **11:58**
